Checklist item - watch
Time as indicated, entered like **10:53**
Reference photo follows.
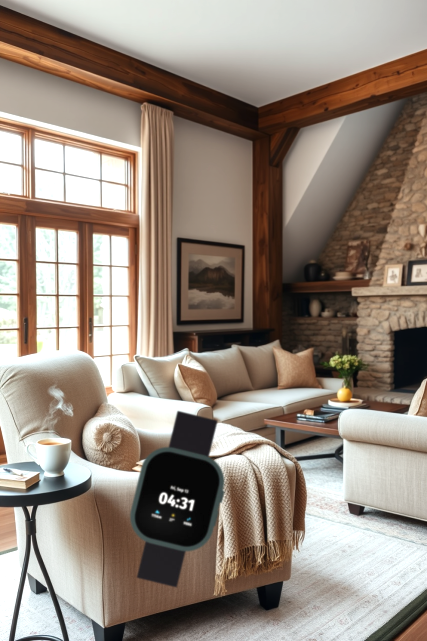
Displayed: **4:31**
